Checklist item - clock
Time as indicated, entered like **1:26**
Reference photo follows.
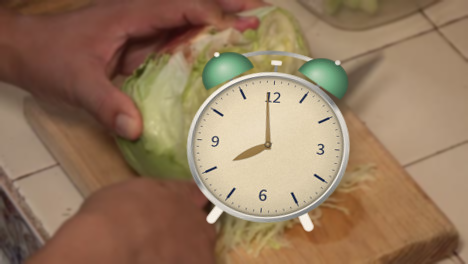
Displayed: **7:59**
